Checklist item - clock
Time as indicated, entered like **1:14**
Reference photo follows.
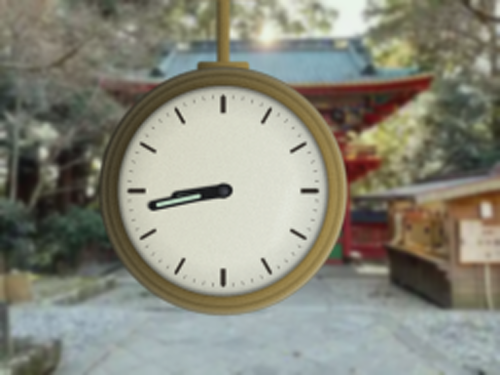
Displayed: **8:43**
